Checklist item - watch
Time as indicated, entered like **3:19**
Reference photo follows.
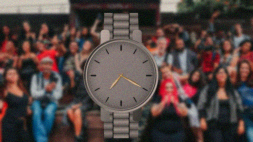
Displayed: **7:20**
